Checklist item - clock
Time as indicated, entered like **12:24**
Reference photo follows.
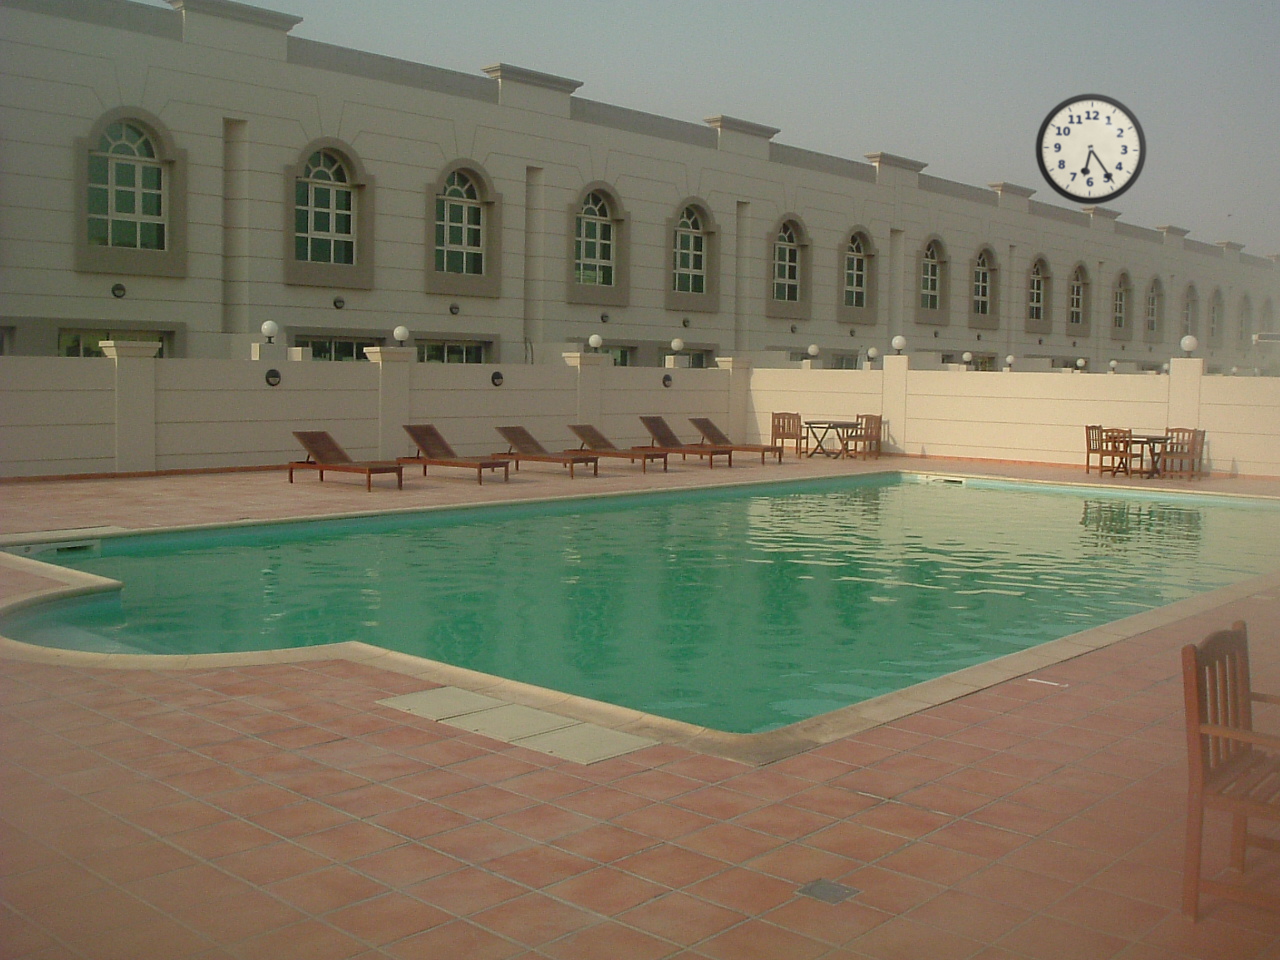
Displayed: **6:24**
